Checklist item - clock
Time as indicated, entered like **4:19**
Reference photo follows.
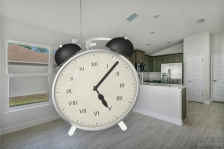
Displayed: **5:07**
